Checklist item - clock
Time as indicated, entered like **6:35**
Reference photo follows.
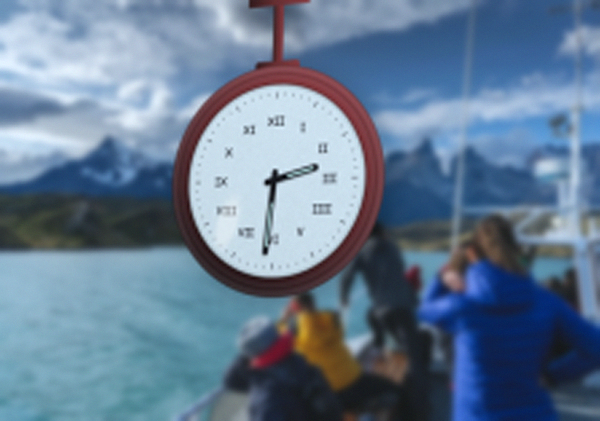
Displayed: **2:31**
